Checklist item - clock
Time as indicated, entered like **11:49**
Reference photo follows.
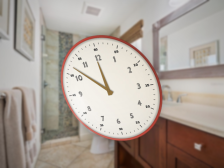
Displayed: **11:52**
